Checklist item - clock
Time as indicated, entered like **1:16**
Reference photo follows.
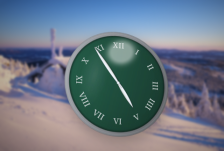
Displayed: **4:54**
